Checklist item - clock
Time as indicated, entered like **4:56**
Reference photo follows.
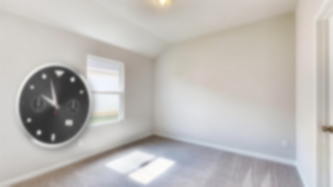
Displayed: **9:57**
